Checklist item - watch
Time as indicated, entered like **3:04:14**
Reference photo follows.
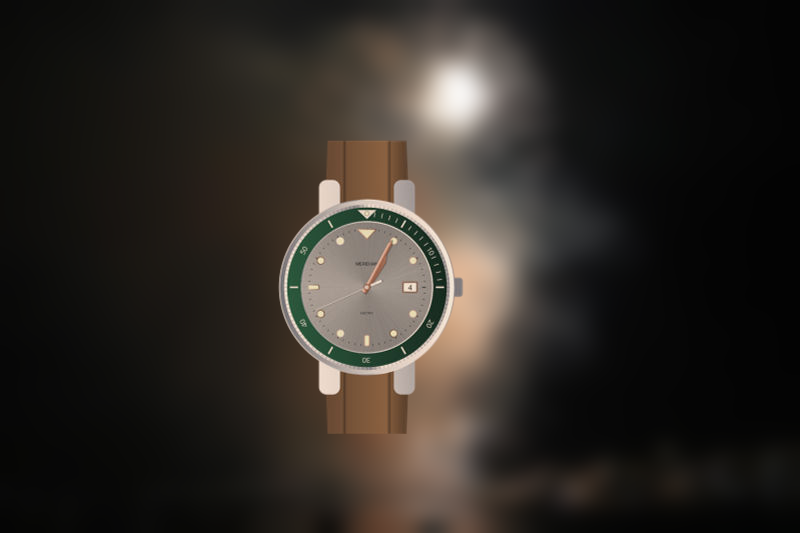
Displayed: **1:04:41**
